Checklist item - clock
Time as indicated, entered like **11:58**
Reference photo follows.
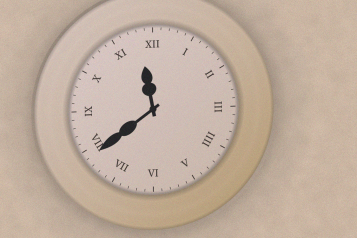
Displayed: **11:39**
